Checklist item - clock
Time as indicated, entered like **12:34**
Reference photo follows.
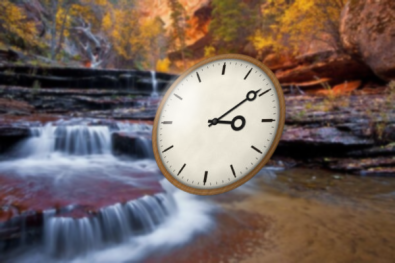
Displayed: **3:09**
